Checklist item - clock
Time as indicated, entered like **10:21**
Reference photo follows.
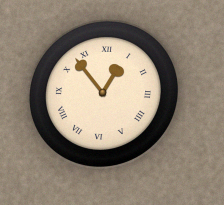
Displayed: **12:53**
